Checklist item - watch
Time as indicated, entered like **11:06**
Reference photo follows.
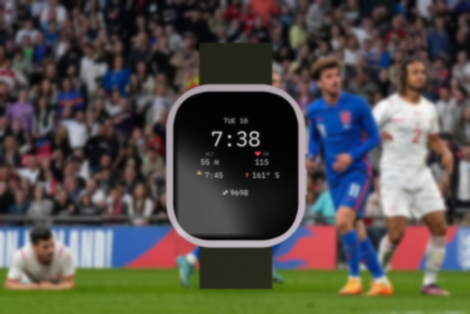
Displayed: **7:38**
